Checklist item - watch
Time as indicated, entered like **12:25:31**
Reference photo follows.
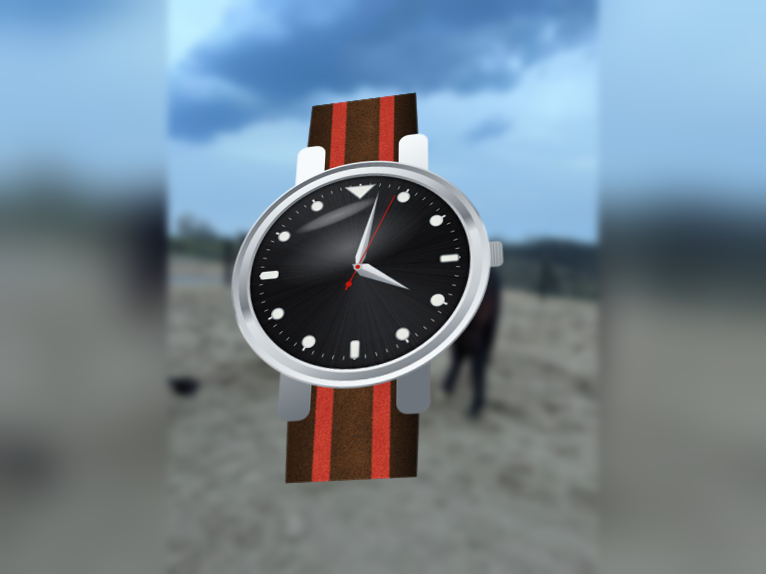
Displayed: **4:02:04**
